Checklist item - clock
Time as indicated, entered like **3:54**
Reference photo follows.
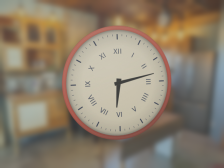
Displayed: **6:13**
